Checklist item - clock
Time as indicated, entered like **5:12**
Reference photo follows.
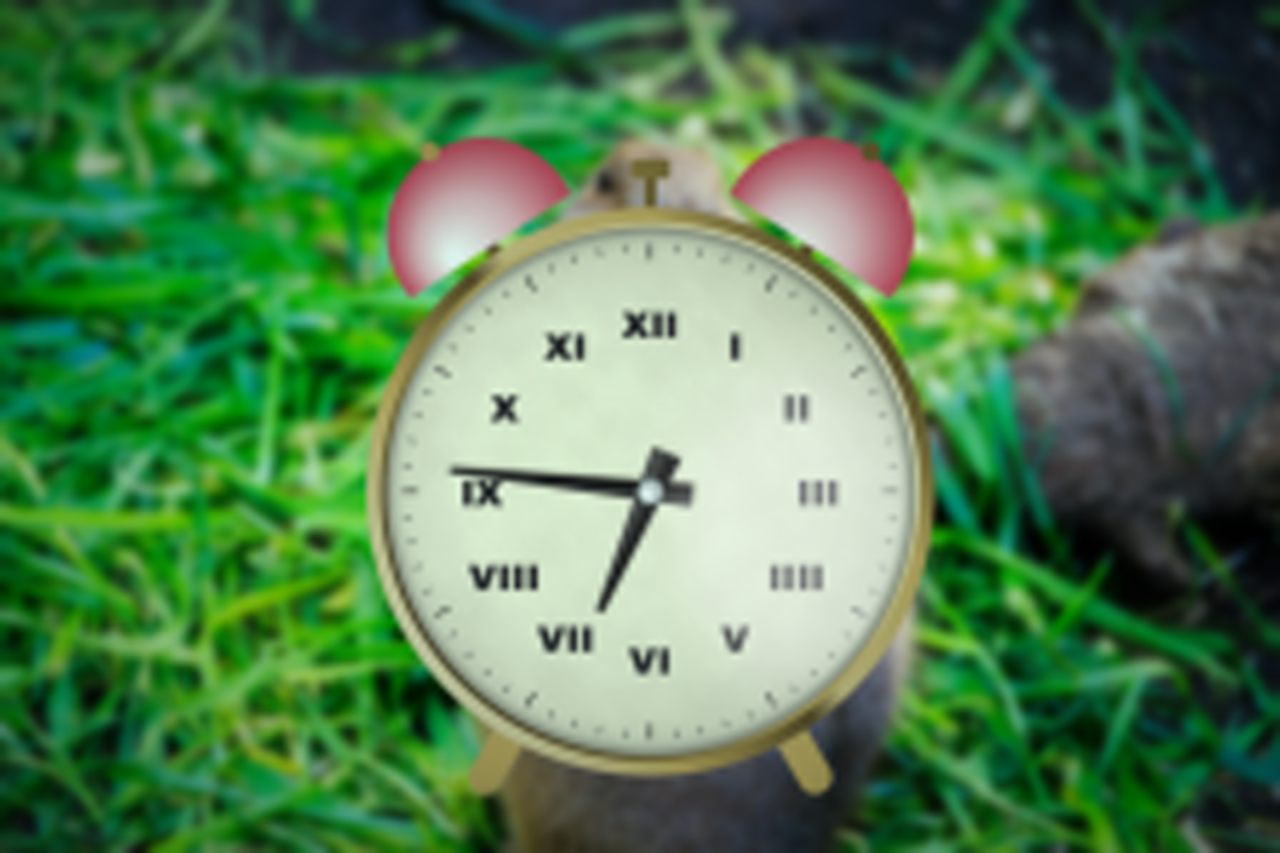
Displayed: **6:46**
